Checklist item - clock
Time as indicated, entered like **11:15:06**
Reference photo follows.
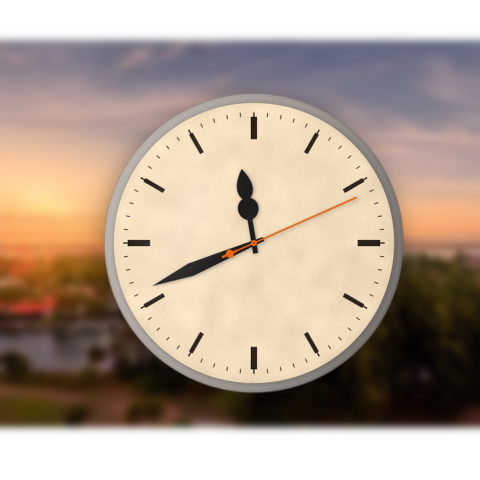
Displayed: **11:41:11**
